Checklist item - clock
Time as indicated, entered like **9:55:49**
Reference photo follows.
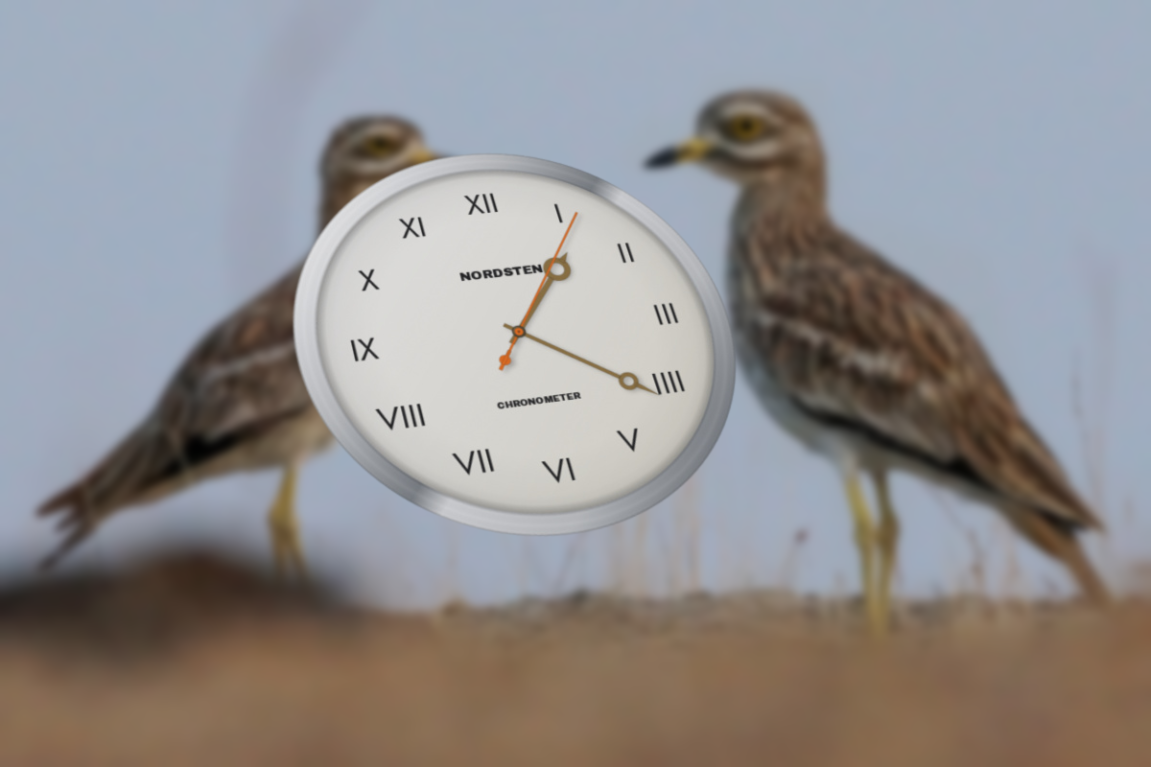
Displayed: **1:21:06**
